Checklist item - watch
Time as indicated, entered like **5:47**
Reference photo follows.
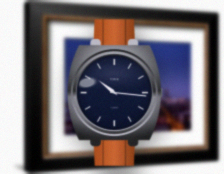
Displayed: **10:16**
